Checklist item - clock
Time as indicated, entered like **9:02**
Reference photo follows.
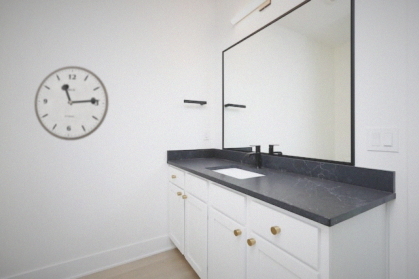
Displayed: **11:14**
